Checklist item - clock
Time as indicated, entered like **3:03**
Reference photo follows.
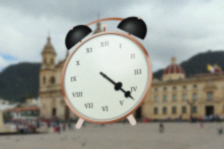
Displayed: **4:22**
